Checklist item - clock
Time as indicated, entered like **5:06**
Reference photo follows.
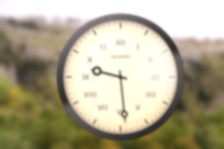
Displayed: **9:29**
